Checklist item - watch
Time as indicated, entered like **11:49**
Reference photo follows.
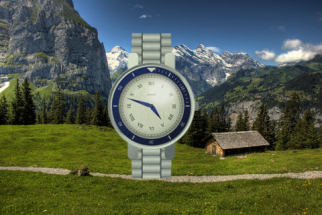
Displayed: **4:48**
